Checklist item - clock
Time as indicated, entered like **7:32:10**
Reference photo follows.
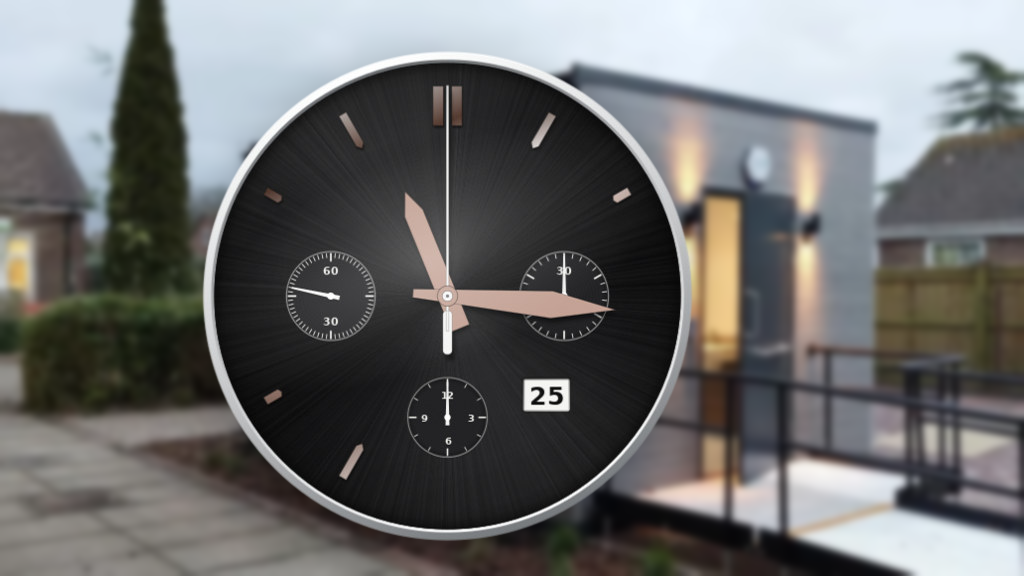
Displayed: **11:15:47**
